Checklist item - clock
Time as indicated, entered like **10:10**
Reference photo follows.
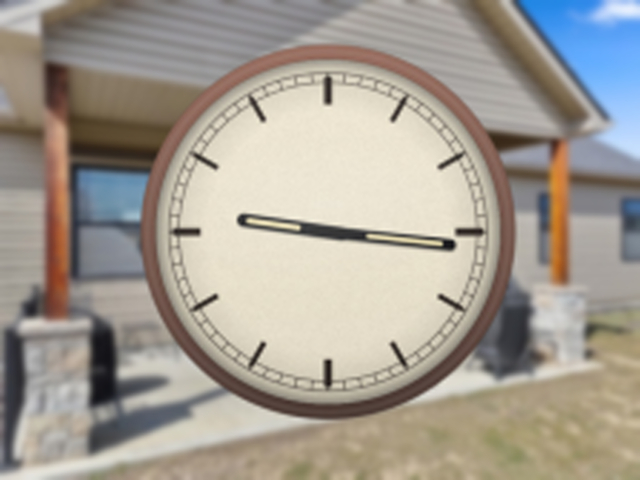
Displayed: **9:16**
